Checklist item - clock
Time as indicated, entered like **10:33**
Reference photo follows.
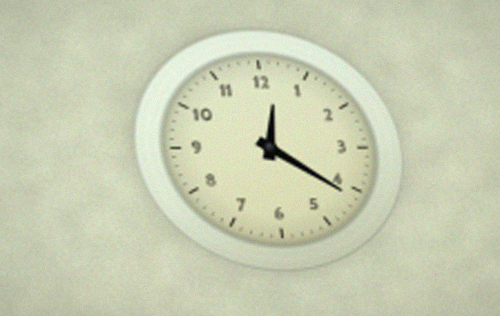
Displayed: **12:21**
